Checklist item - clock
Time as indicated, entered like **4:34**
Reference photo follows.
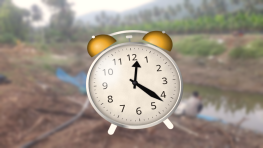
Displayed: **12:22**
